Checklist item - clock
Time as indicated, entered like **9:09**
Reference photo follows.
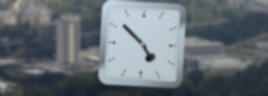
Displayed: **4:52**
